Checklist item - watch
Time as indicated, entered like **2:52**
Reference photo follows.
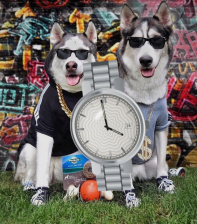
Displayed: **3:59**
